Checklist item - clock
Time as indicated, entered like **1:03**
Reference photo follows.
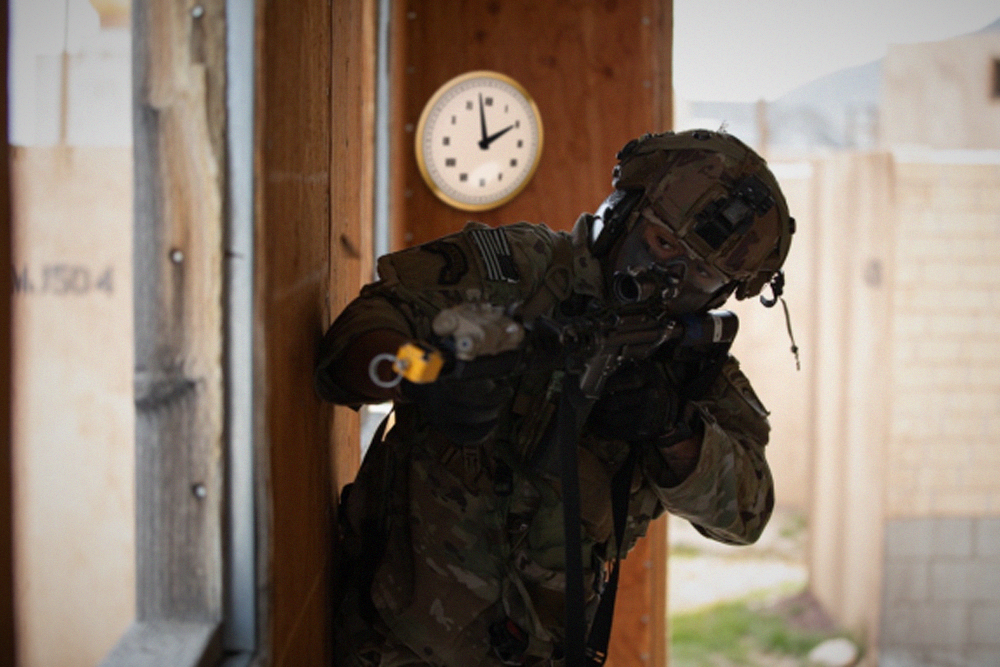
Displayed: **1:58**
